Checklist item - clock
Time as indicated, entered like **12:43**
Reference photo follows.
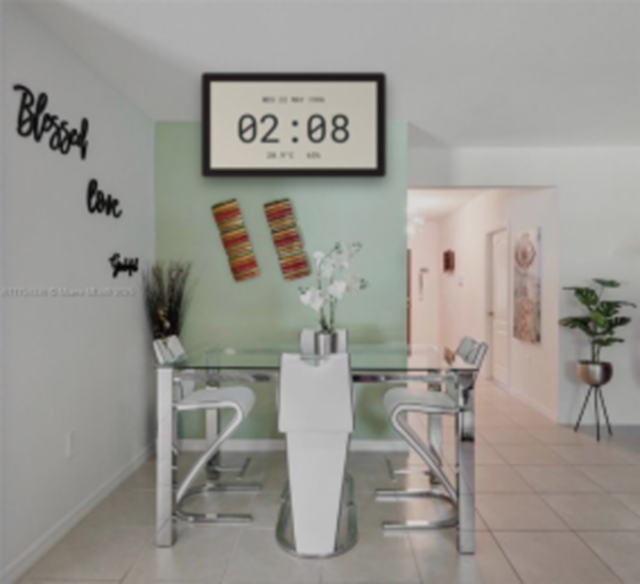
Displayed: **2:08**
